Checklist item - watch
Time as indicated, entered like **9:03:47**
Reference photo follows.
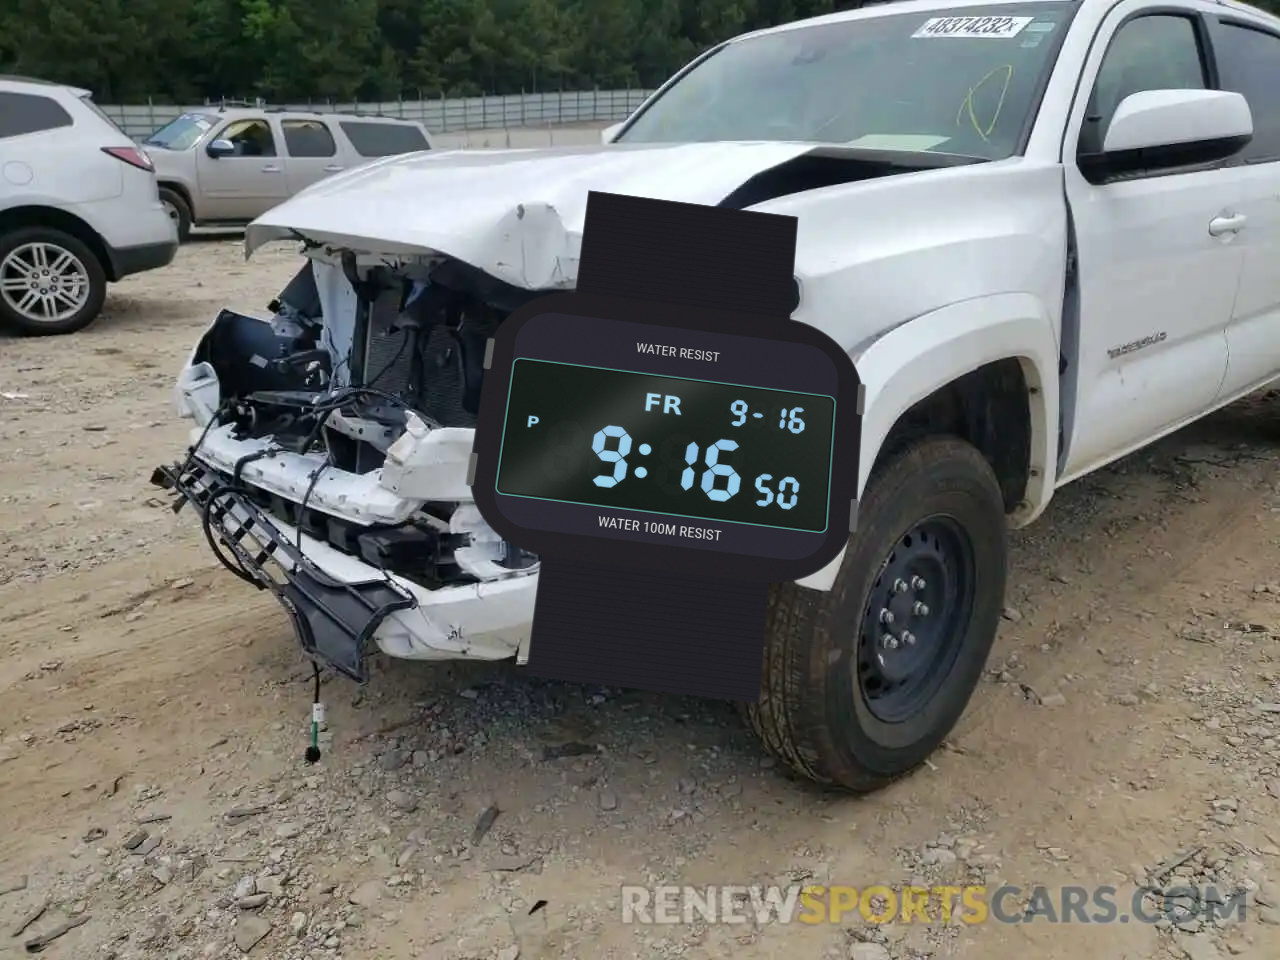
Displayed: **9:16:50**
